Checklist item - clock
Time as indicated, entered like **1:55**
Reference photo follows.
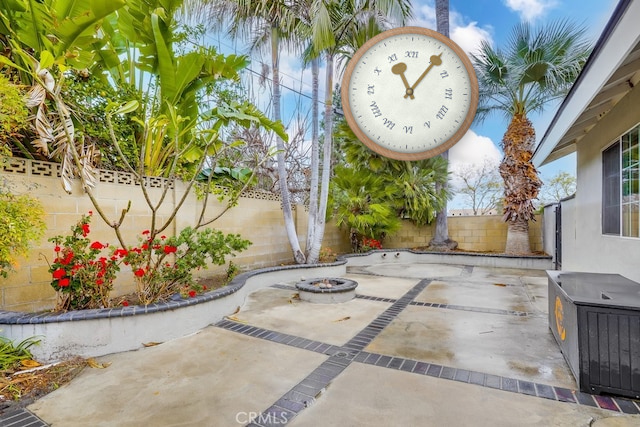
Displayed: **11:06**
